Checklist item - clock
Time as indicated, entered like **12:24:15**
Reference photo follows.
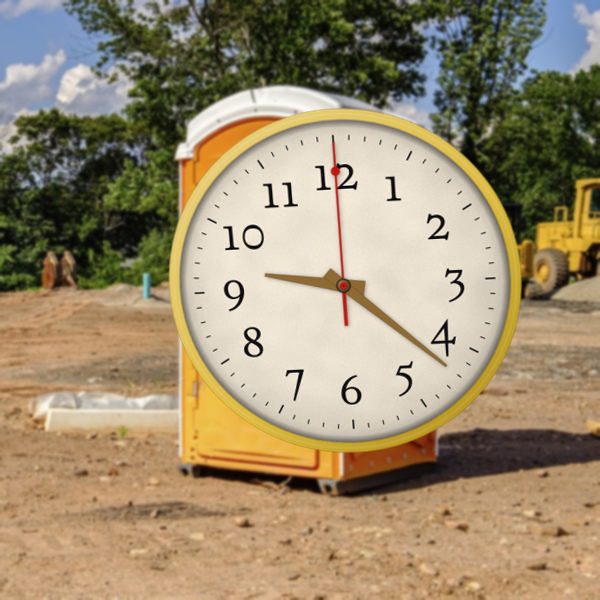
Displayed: **9:22:00**
